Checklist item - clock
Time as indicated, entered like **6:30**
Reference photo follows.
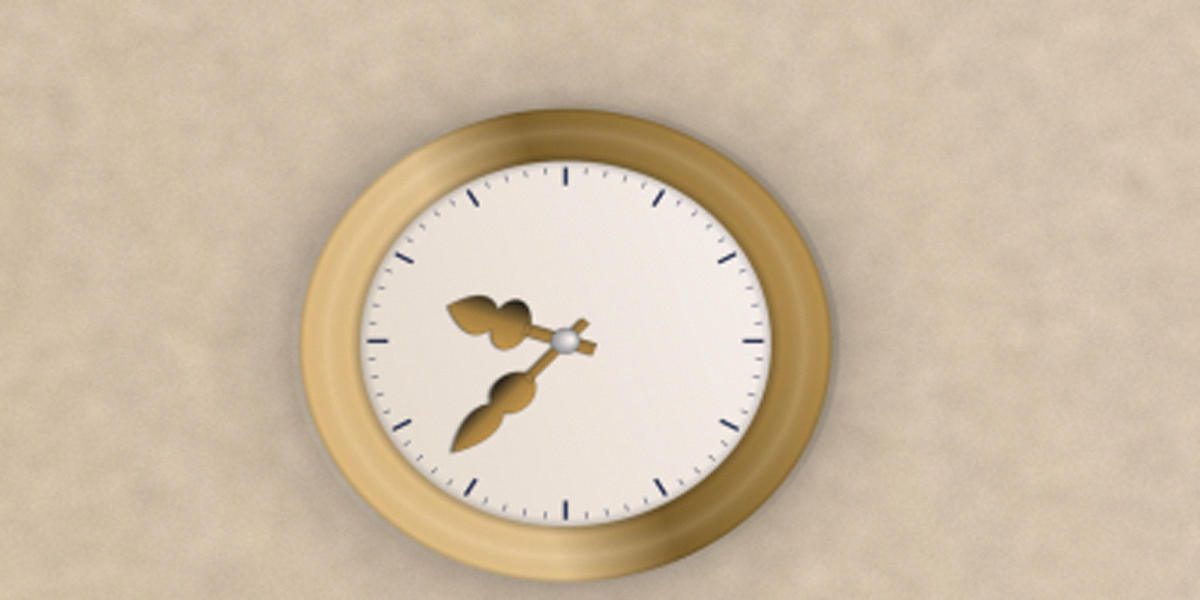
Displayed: **9:37**
